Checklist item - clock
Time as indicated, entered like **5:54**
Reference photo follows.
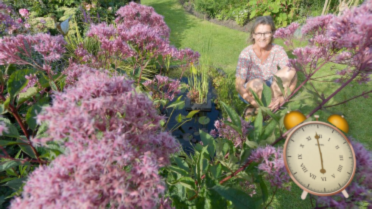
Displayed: **5:59**
